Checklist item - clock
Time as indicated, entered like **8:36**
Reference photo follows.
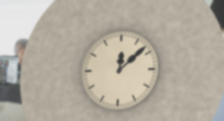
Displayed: **12:08**
